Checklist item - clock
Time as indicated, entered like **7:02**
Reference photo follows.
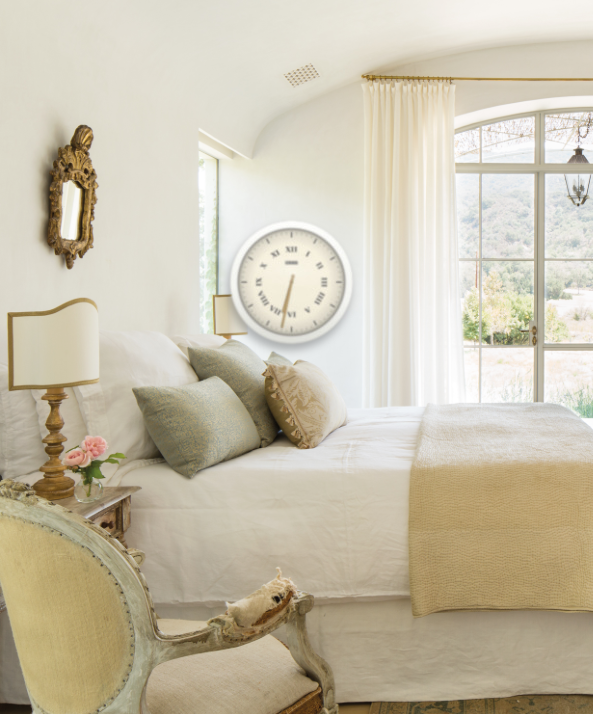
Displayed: **6:32**
